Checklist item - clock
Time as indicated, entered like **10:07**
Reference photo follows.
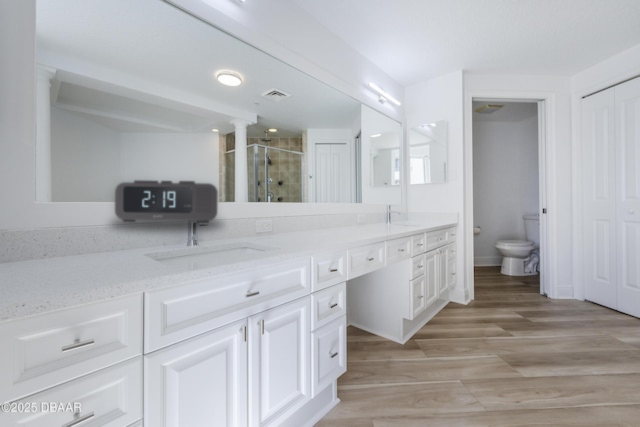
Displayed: **2:19**
